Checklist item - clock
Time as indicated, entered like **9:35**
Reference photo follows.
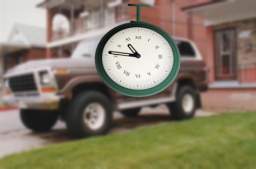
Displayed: **10:46**
